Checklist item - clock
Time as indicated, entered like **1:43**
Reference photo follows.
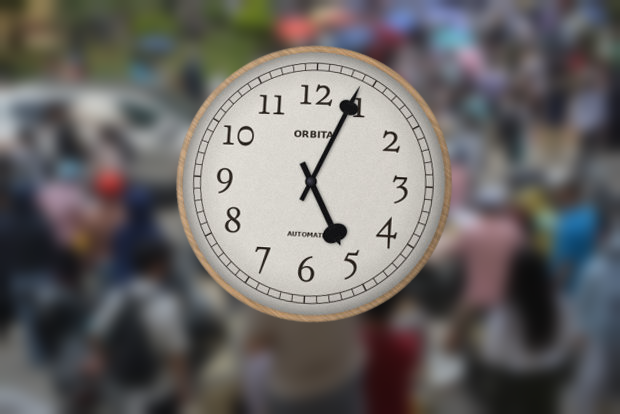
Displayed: **5:04**
